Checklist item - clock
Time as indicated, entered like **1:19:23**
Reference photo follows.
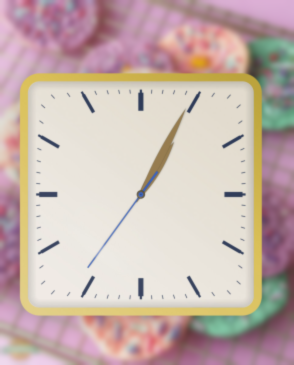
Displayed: **1:04:36**
